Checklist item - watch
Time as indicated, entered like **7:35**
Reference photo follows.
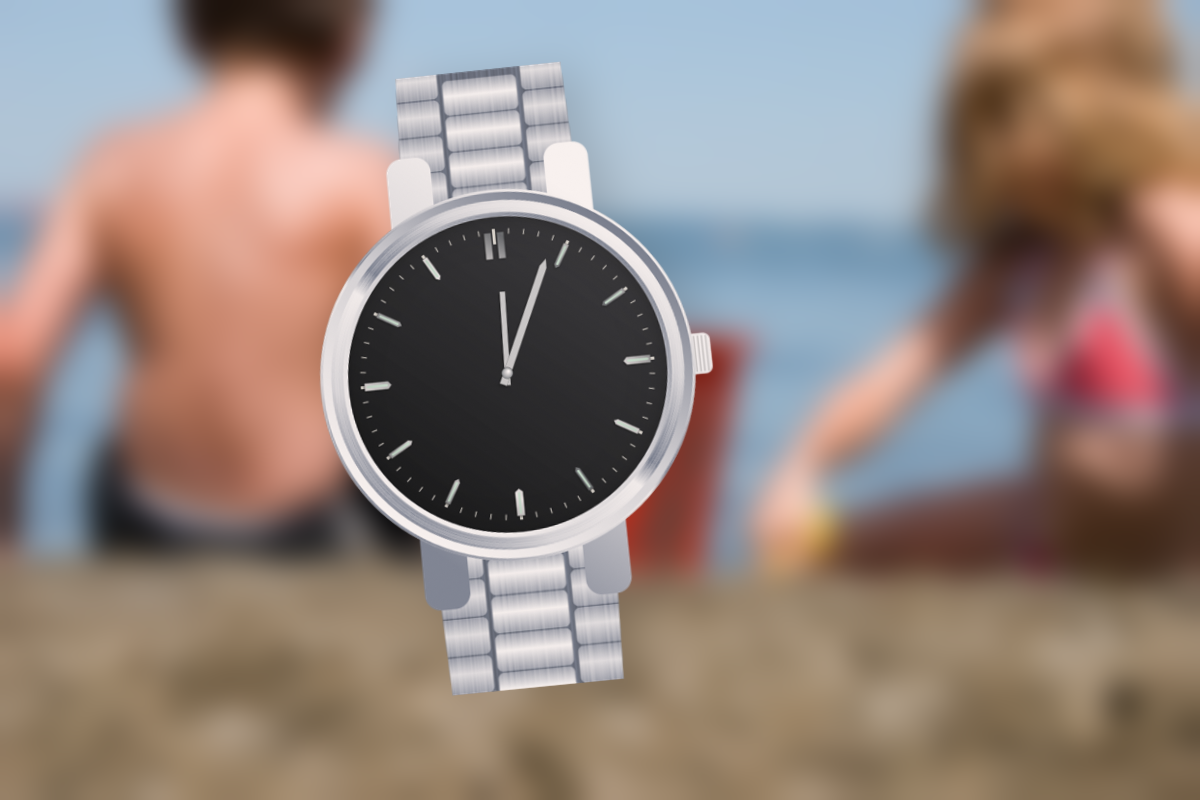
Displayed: **12:04**
